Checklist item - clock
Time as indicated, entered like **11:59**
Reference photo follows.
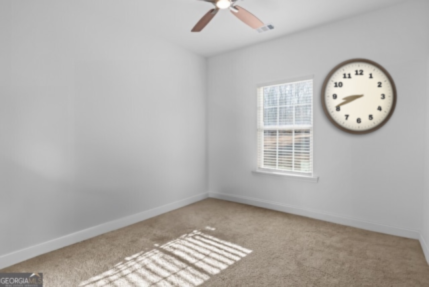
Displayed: **8:41**
